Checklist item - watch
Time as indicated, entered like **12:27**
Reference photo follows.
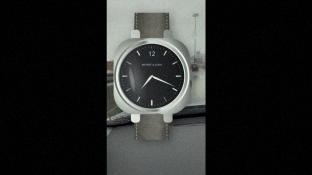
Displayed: **7:19**
